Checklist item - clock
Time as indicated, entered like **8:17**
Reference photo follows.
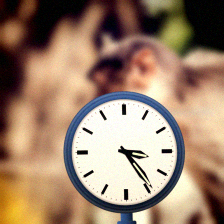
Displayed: **3:24**
